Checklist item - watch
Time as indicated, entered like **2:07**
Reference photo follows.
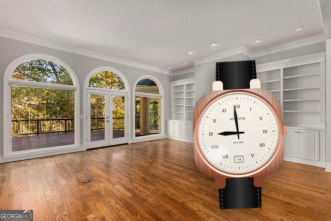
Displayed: **8:59**
